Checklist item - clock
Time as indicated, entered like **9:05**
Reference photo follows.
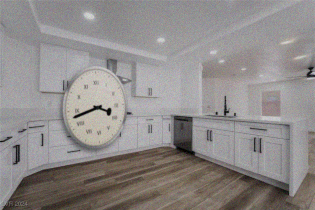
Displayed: **3:43**
